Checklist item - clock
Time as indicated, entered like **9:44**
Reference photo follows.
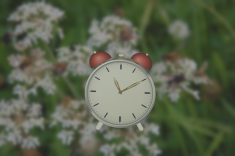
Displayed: **11:10**
